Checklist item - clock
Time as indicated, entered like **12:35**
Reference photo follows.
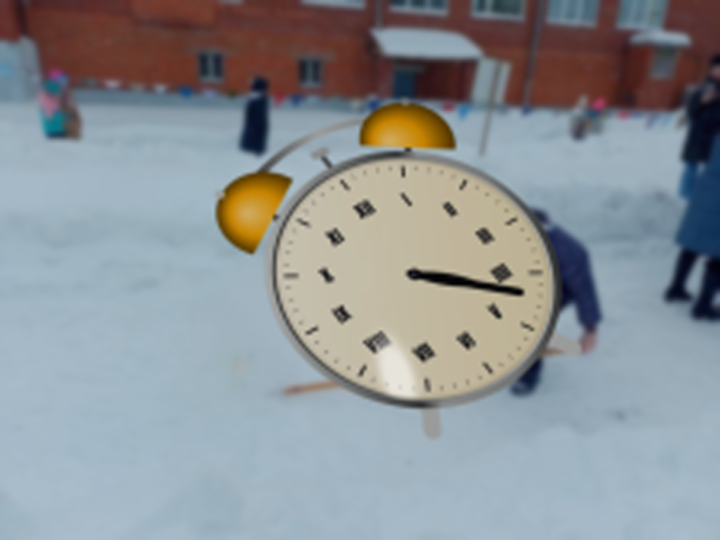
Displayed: **4:22**
